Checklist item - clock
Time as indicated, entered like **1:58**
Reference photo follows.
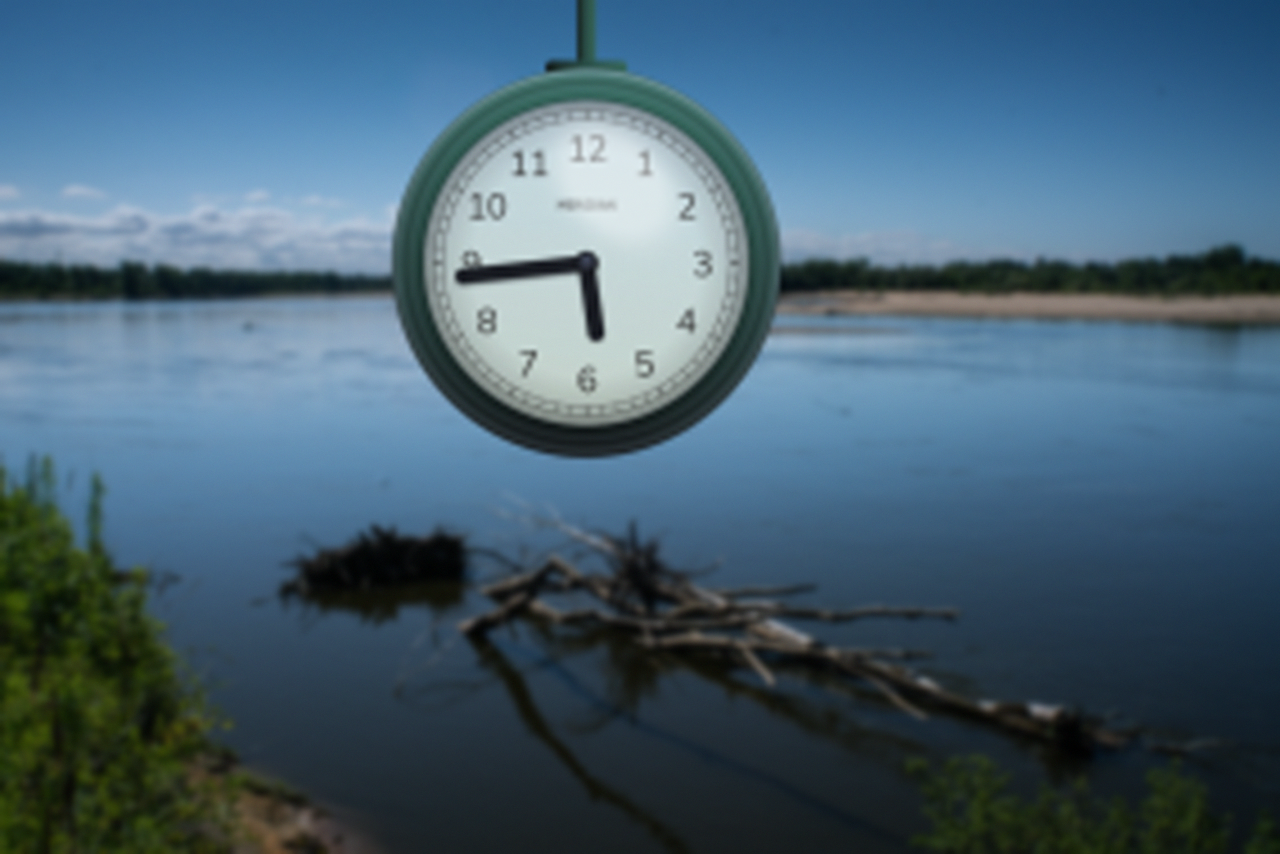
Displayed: **5:44**
